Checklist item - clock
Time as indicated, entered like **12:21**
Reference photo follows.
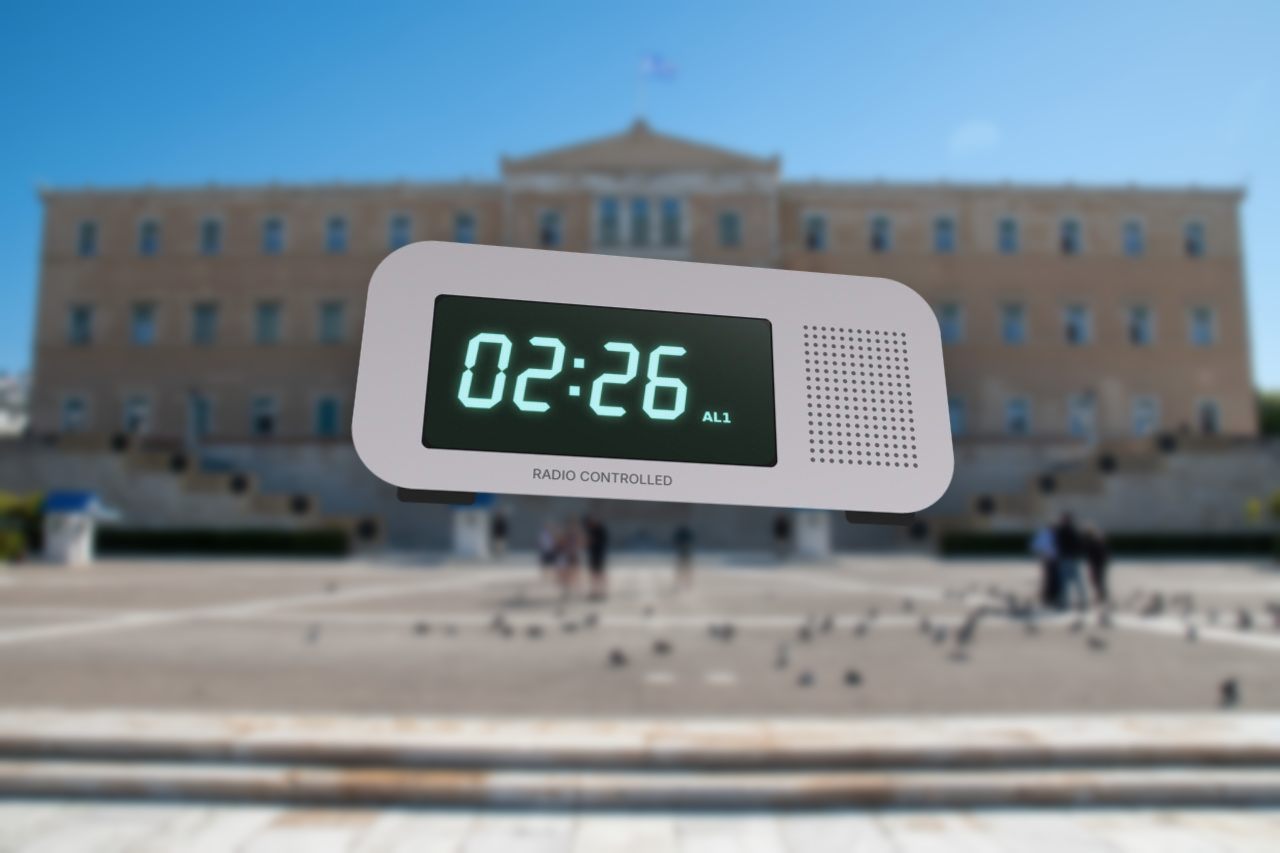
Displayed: **2:26**
